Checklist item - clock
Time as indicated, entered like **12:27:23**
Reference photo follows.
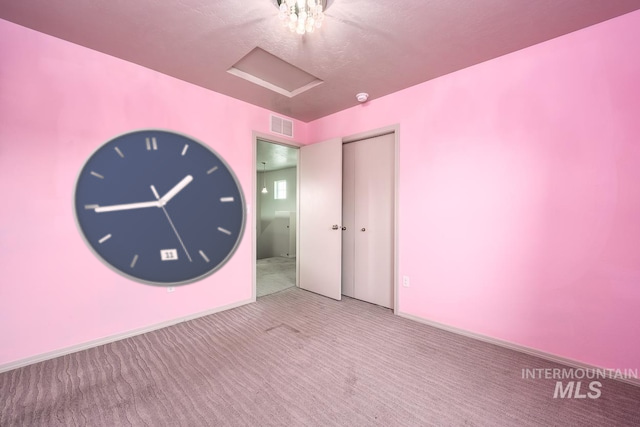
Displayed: **1:44:27**
